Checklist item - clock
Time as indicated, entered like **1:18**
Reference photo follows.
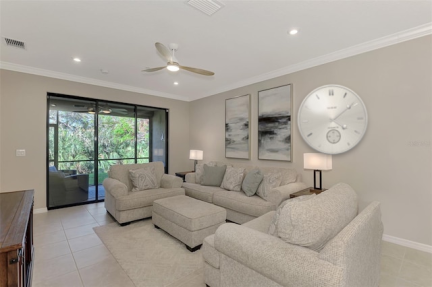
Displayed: **4:09**
